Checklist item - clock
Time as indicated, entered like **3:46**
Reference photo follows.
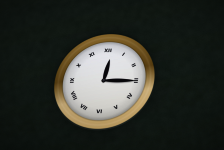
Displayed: **12:15**
